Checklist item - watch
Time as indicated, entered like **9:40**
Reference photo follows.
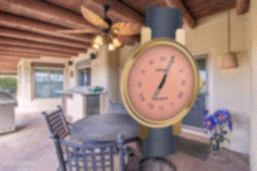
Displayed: **7:04**
